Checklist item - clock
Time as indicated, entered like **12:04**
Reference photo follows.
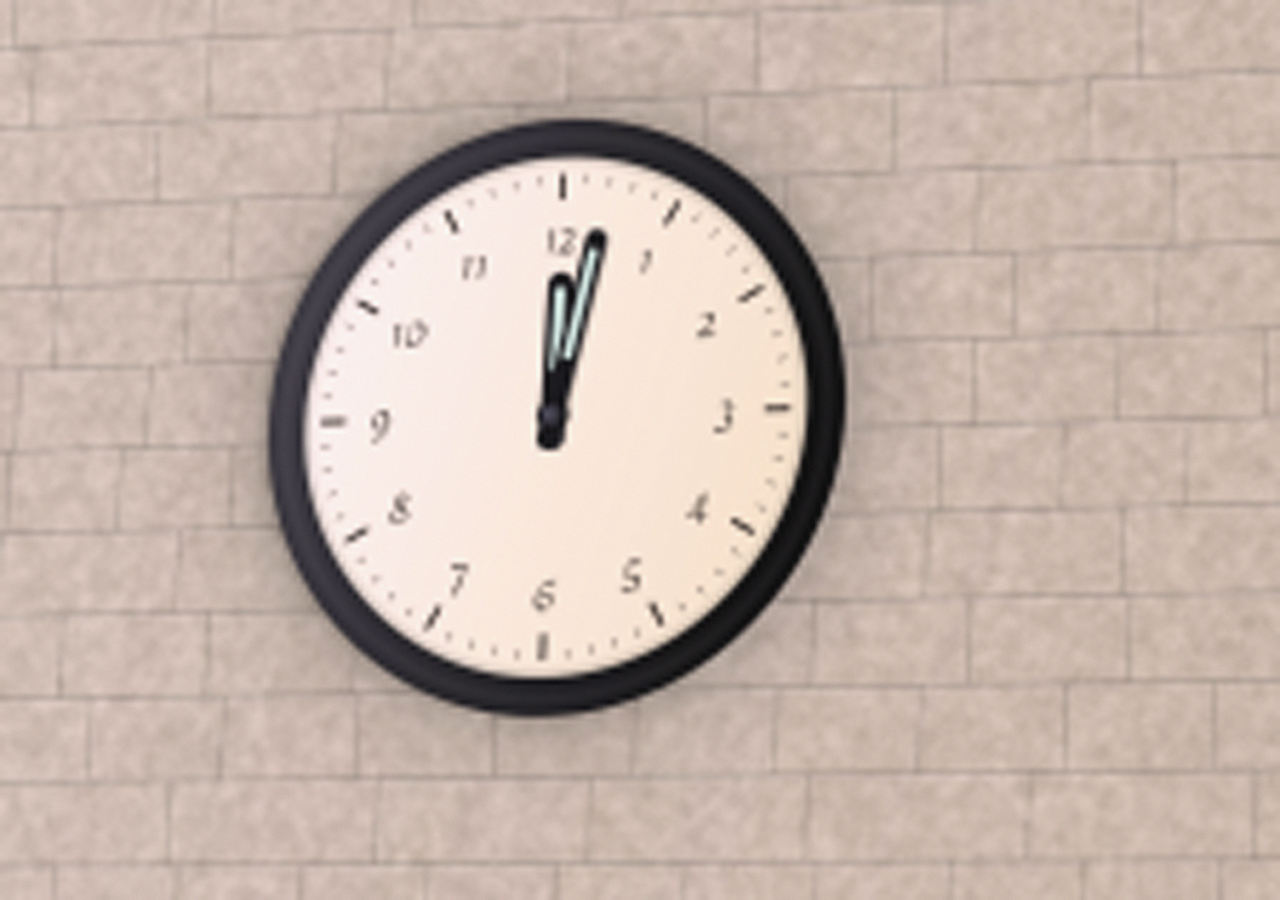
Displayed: **12:02**
